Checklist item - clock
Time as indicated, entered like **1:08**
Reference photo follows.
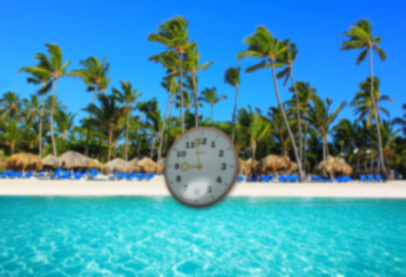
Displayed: **8:58**
